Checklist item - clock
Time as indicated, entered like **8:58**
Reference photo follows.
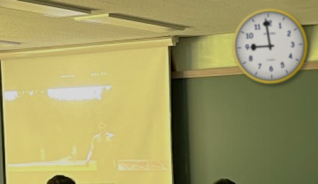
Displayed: **8:59**
